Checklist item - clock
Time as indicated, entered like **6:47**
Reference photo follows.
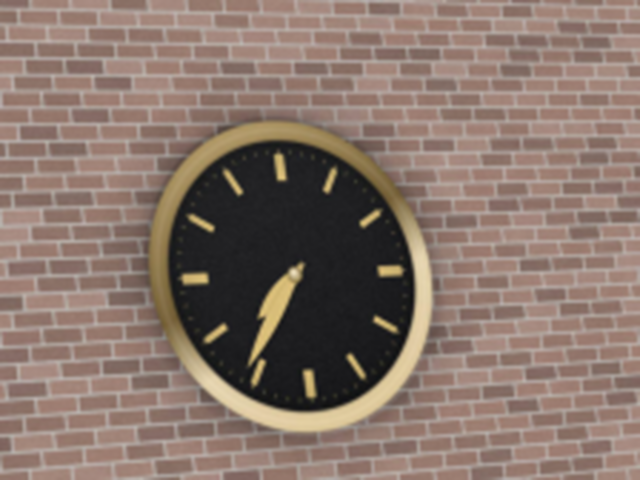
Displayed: **7:36**
